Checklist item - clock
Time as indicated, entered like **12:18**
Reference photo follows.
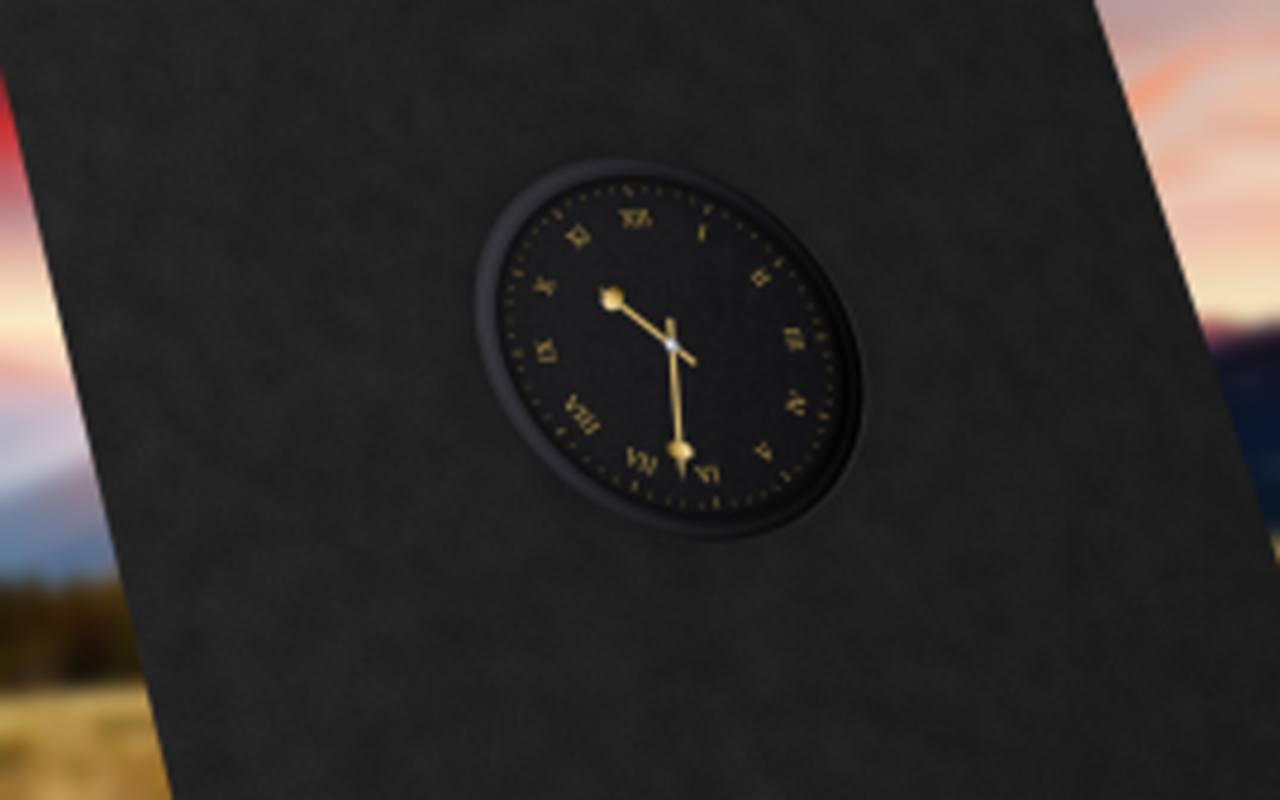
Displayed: **10:32**
